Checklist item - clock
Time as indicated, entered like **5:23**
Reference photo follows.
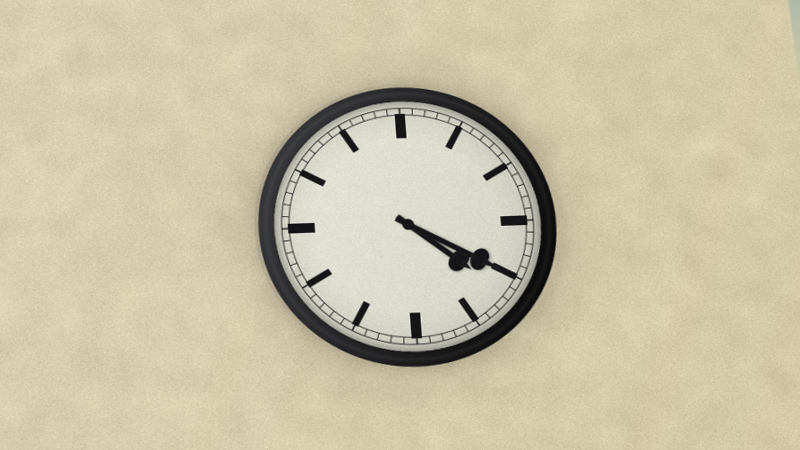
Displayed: **4:20**
